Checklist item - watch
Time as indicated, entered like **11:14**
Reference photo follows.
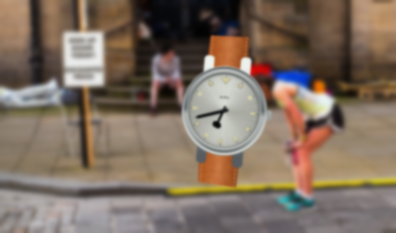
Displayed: **6:42**
